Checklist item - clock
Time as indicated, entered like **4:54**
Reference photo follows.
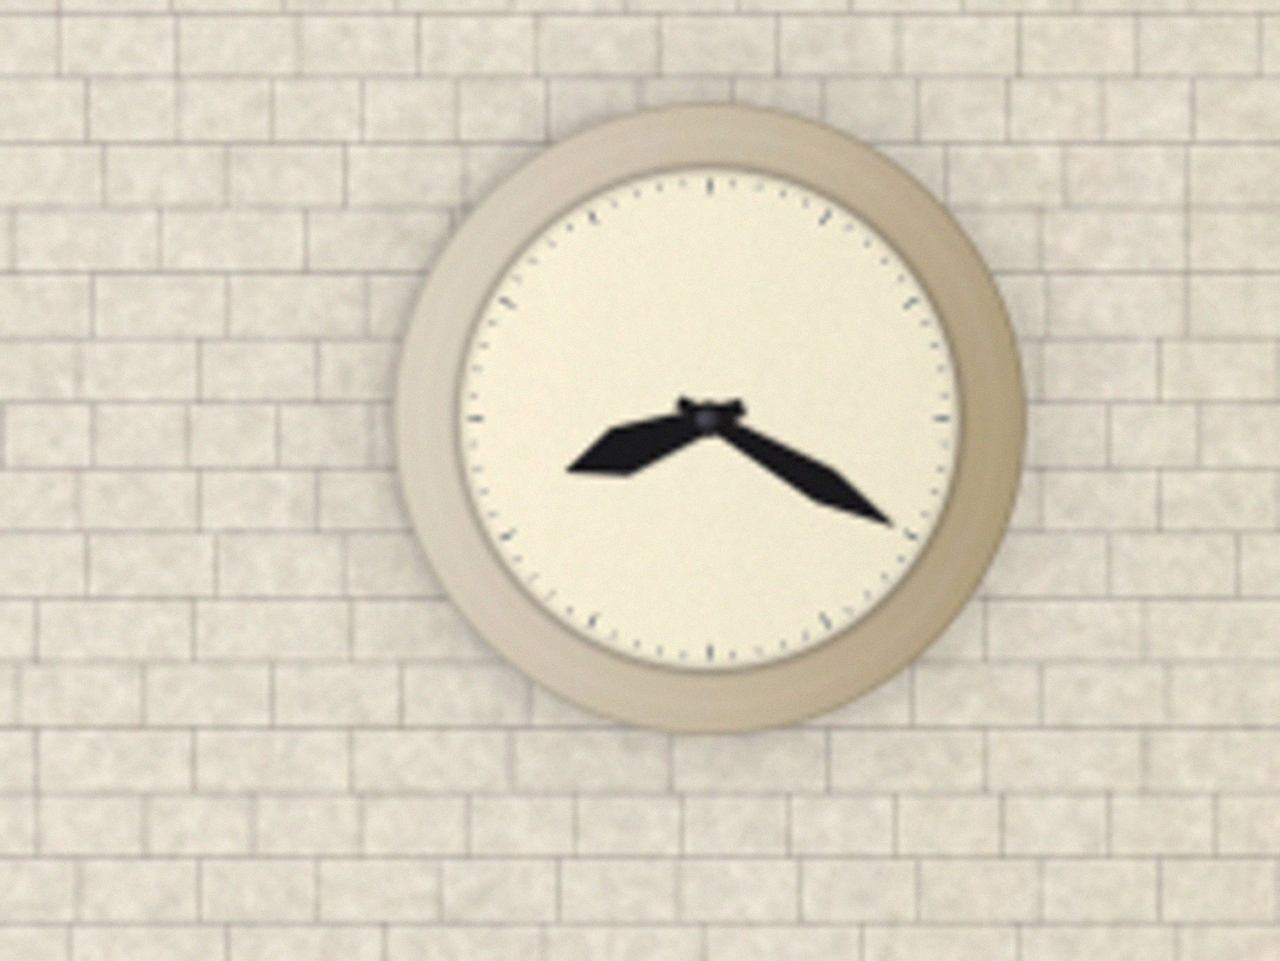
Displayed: **8:20**
